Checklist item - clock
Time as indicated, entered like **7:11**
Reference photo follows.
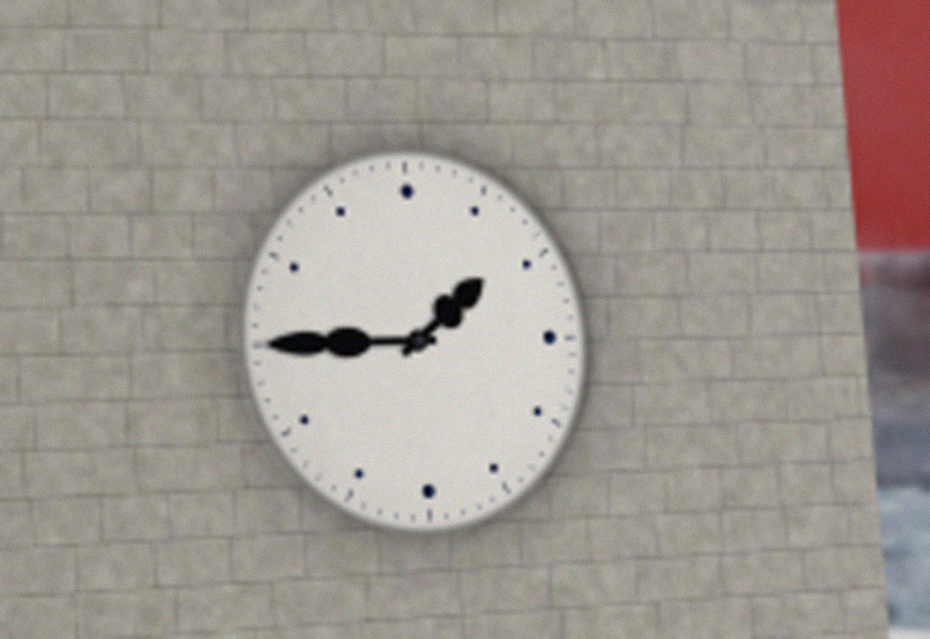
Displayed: **1:45**
